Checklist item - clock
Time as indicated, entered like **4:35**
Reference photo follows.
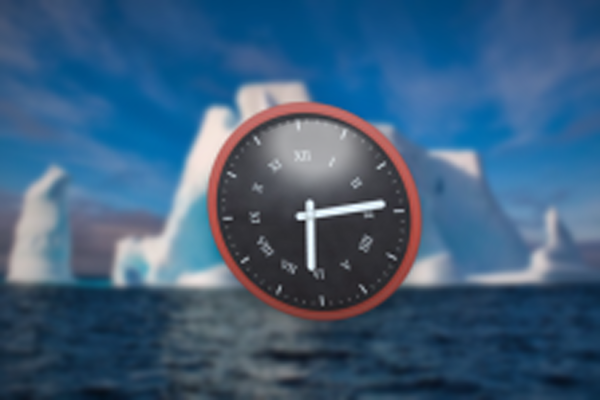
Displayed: **6:14**
